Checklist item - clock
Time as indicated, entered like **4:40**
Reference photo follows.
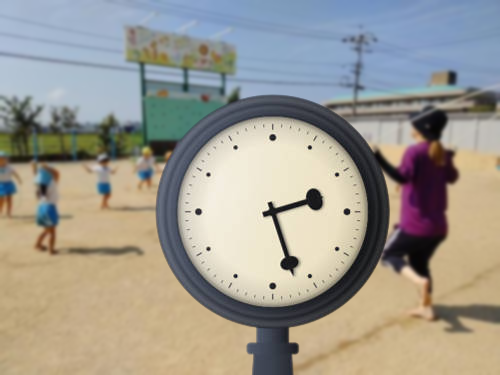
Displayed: **2:27**
